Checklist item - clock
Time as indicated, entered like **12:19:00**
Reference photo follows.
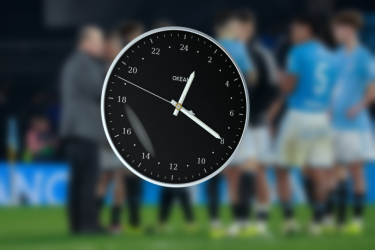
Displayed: **1:19:48**
